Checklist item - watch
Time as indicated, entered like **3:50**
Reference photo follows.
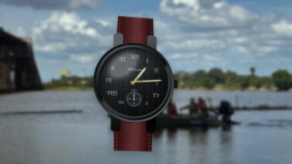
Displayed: **1:14**
